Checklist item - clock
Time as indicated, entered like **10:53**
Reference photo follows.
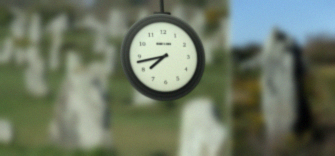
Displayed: **7:43**
